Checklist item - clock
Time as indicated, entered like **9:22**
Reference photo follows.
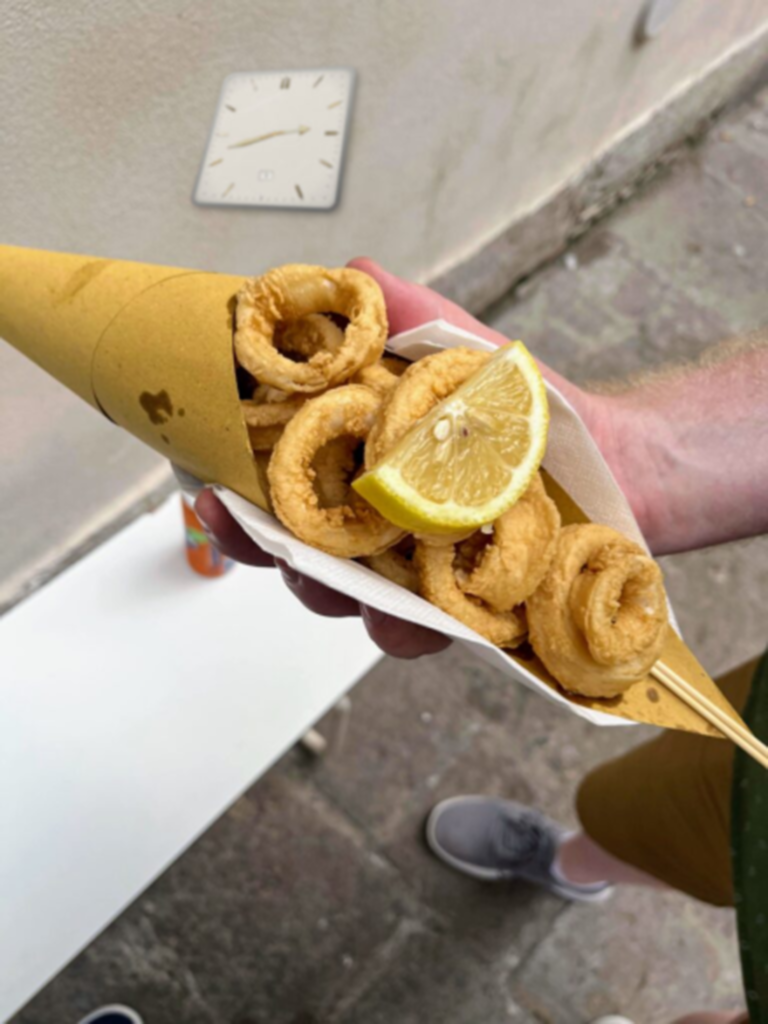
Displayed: **2:42**
